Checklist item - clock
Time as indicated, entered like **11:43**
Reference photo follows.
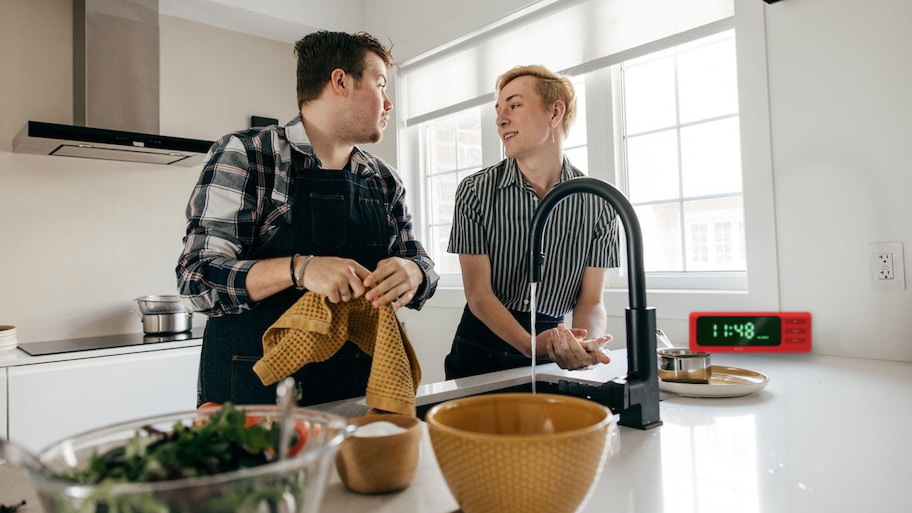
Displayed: **11:48**
